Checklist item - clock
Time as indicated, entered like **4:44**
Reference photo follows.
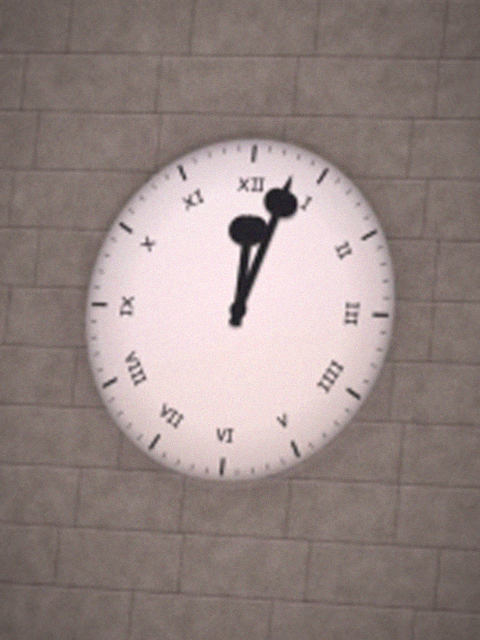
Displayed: **12:03**
